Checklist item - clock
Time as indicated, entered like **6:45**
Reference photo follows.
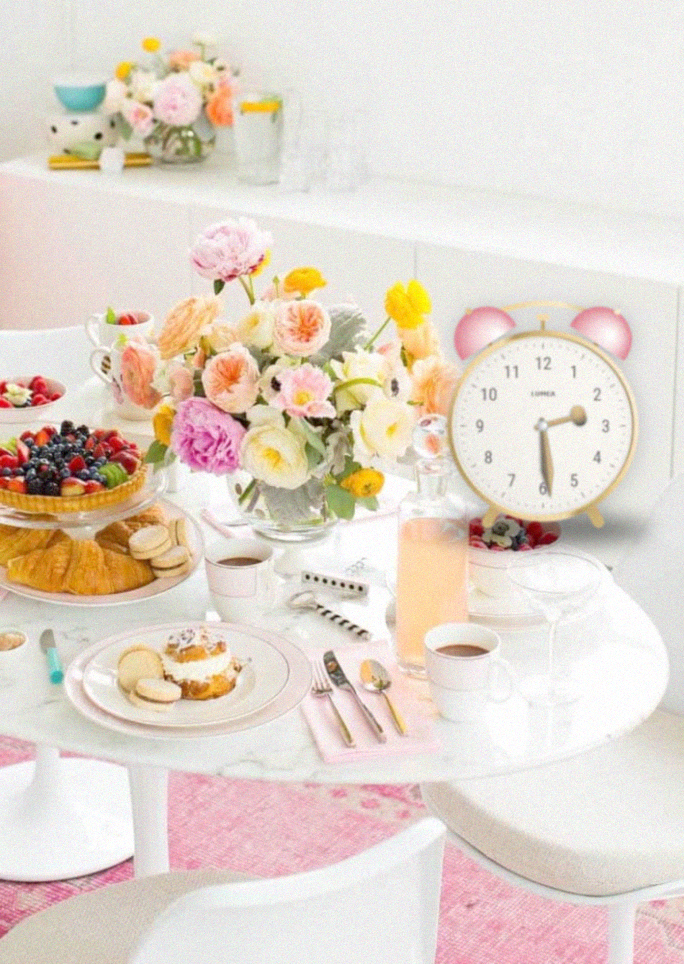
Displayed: **2:29**
